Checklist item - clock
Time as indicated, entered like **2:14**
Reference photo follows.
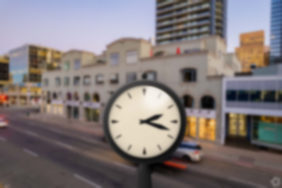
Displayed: **2:18**
